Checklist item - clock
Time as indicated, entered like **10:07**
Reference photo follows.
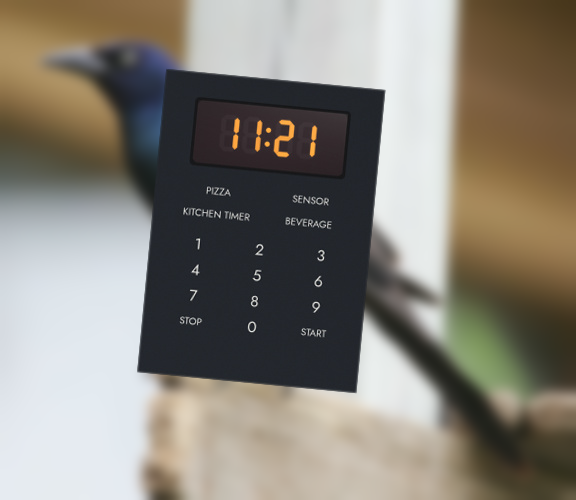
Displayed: **11:21**
